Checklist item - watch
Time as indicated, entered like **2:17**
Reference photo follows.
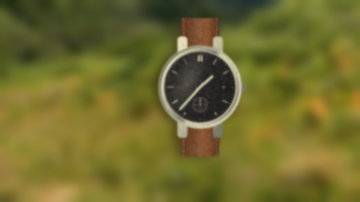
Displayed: **1:37**
